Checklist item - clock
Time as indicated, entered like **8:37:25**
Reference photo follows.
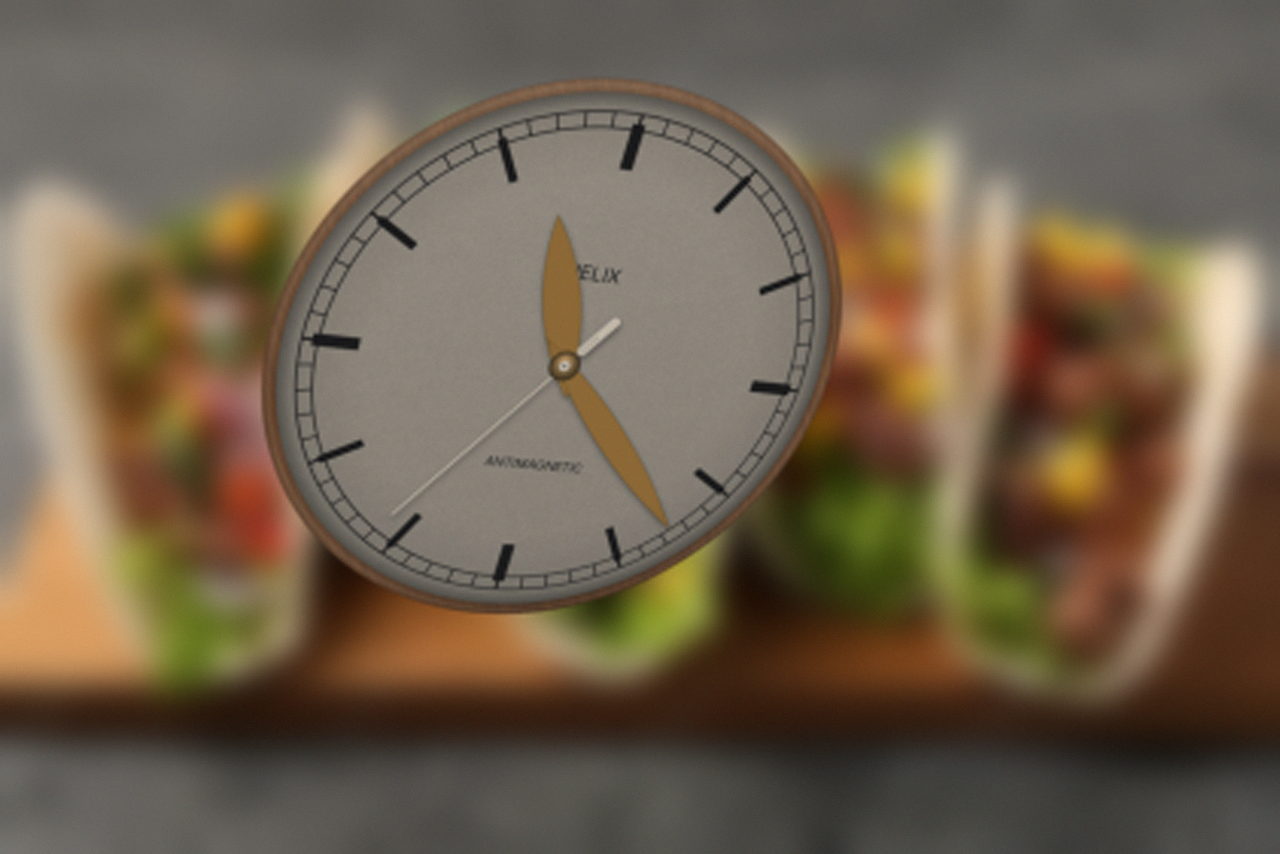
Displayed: **11:22:36**
